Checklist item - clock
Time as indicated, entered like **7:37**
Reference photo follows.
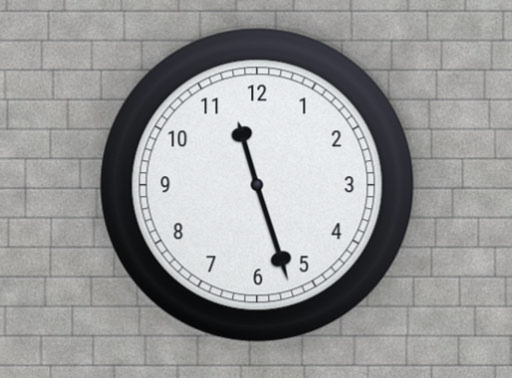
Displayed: **11:27**
